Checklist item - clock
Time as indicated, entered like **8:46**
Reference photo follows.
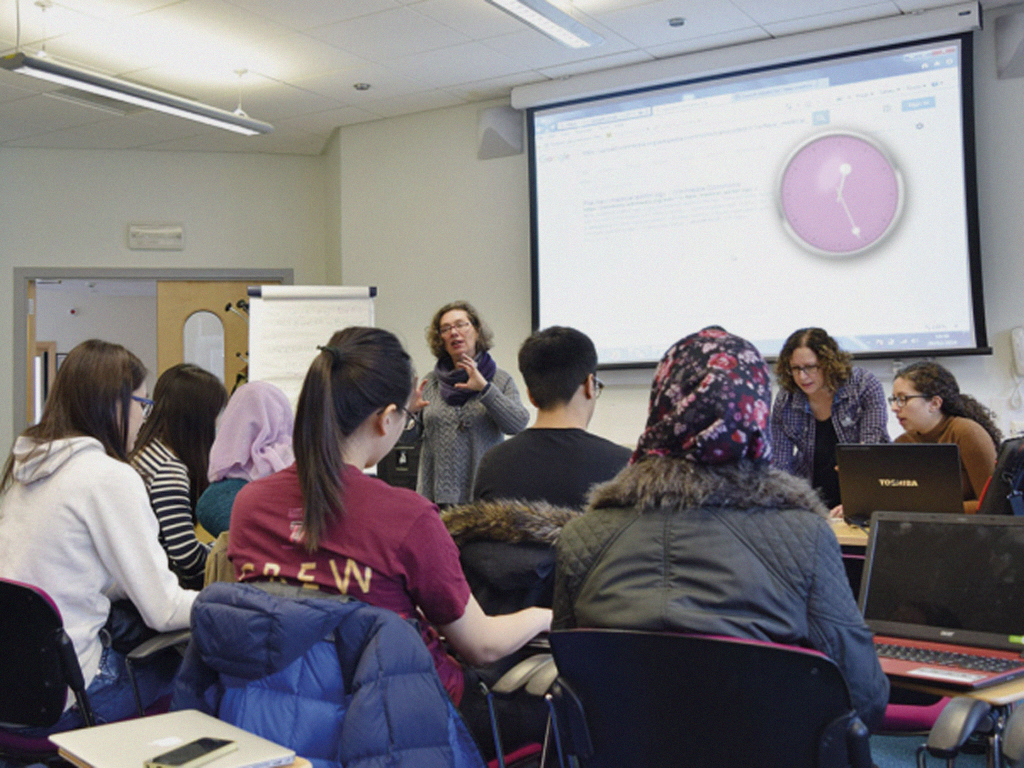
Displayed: **12:26**
